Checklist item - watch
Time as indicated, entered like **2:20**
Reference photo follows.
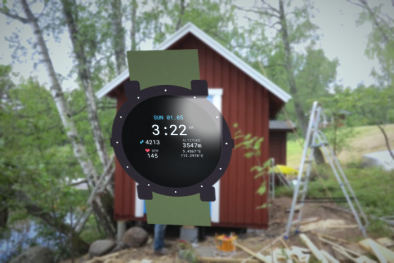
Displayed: **3:22**
